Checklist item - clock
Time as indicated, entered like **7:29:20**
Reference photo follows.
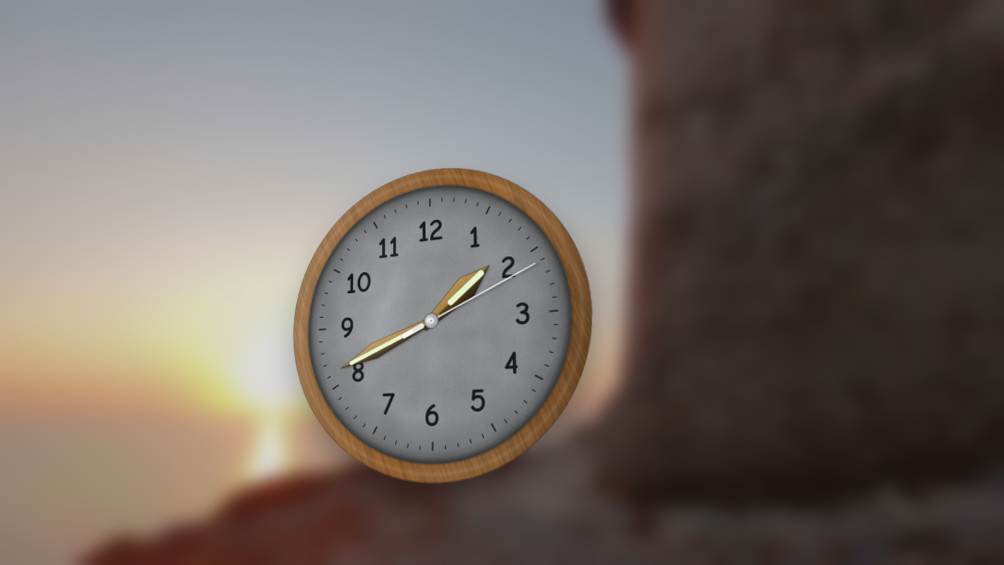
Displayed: **1:41:11**
